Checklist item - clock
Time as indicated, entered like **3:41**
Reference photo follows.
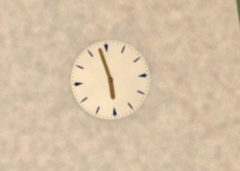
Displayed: **5:58**
